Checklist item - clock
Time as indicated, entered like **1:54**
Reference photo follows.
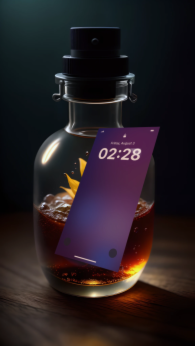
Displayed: **2:28**
